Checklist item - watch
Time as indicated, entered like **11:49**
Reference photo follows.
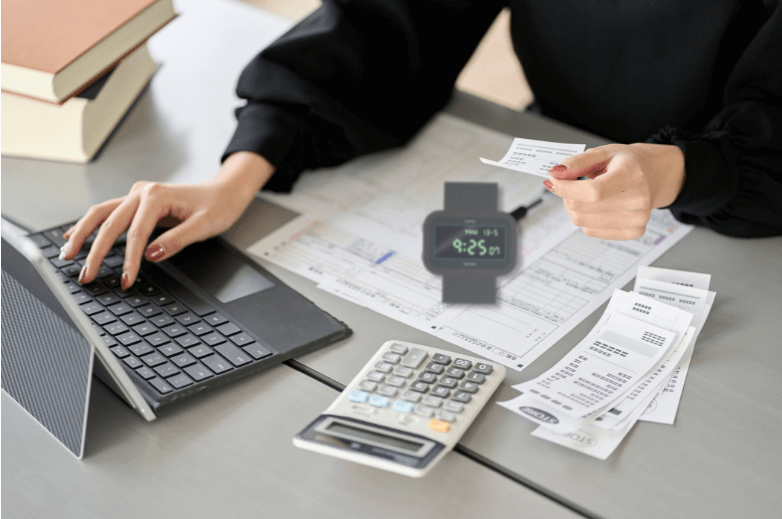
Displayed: **9:25**
